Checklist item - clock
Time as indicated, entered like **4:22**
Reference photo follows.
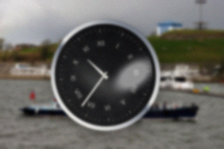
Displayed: **10:37**
